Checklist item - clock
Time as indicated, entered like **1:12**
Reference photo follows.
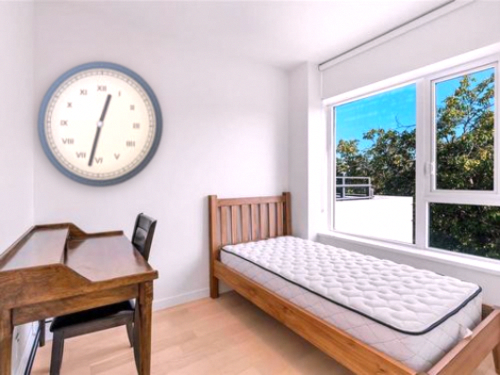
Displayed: **12:32**
